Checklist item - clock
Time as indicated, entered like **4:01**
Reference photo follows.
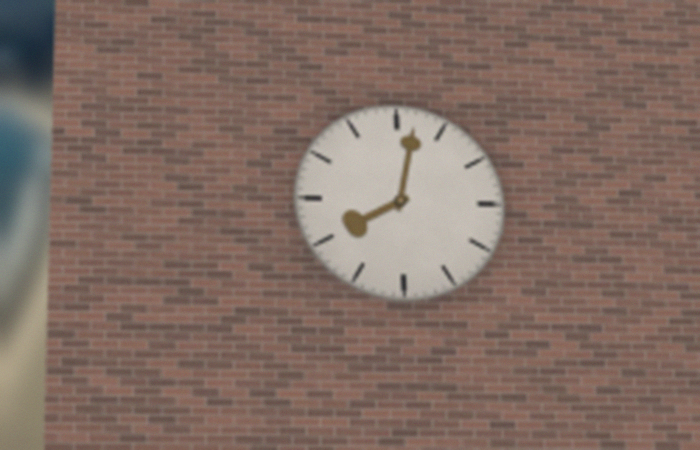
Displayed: **8:02**
